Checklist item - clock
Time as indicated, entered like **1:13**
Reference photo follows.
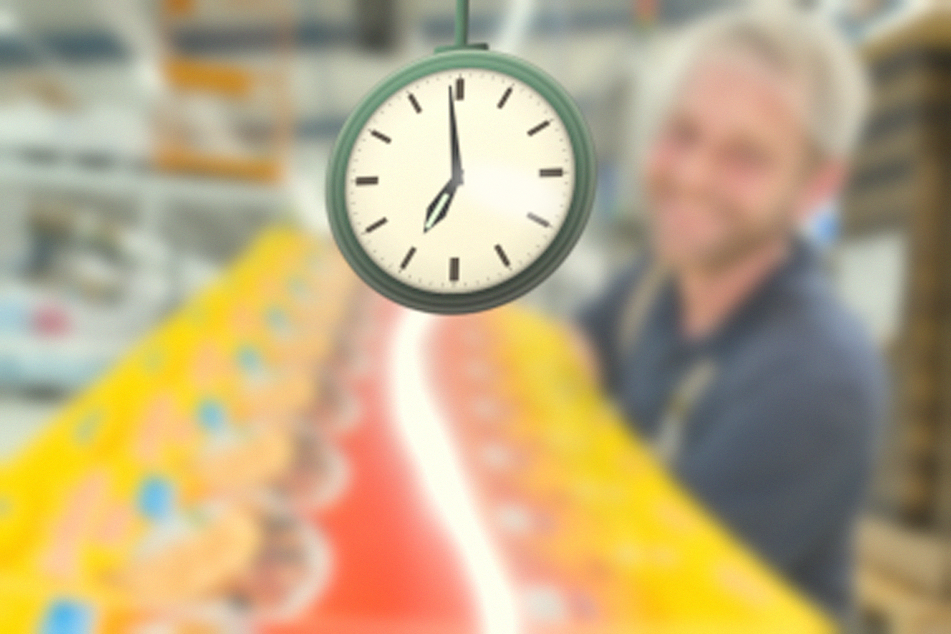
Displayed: **6:59**
